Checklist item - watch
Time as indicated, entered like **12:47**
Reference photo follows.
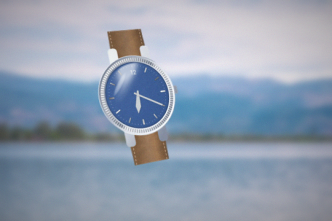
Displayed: **6:20**
